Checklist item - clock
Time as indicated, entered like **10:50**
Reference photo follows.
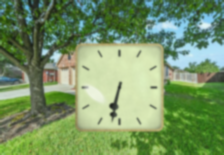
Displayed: **6:32**
